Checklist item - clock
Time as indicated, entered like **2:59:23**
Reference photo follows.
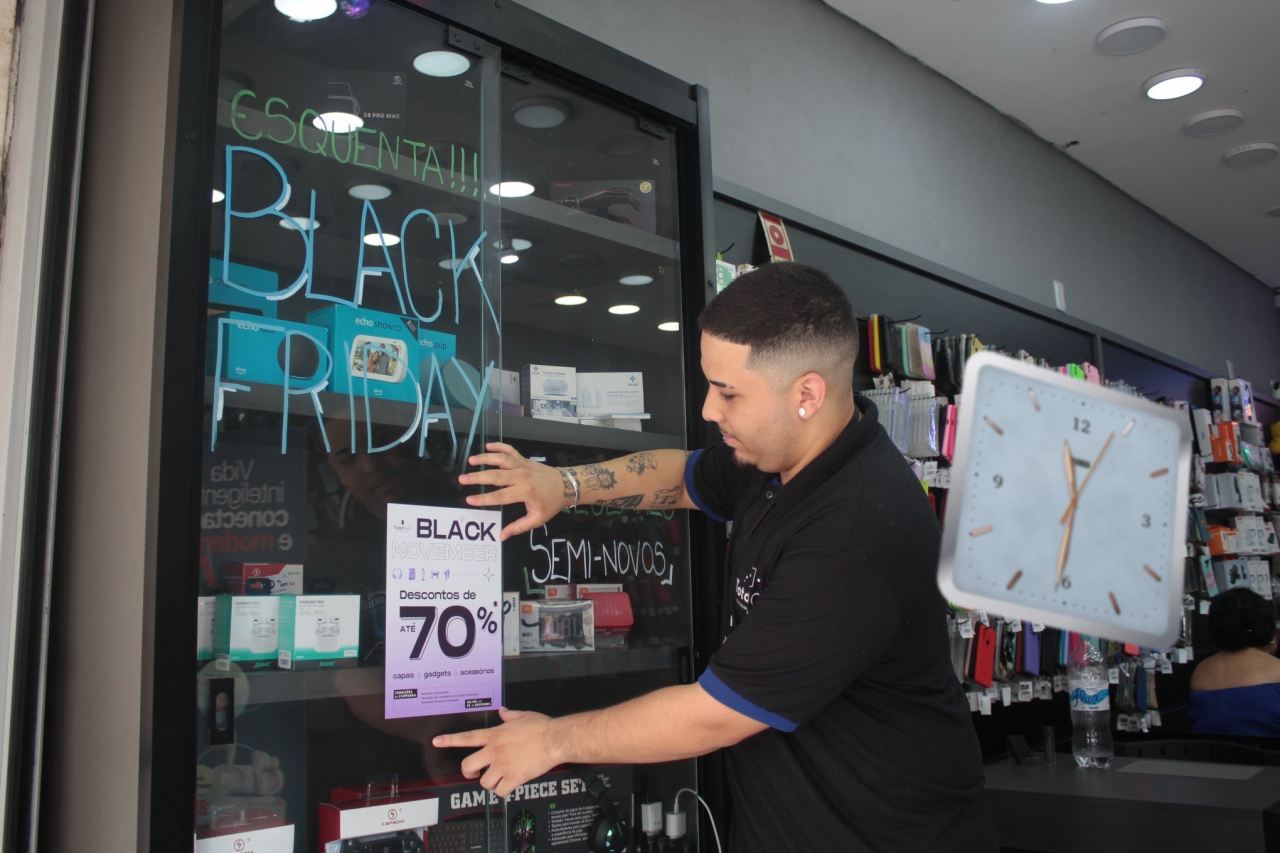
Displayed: **11:31:04**
